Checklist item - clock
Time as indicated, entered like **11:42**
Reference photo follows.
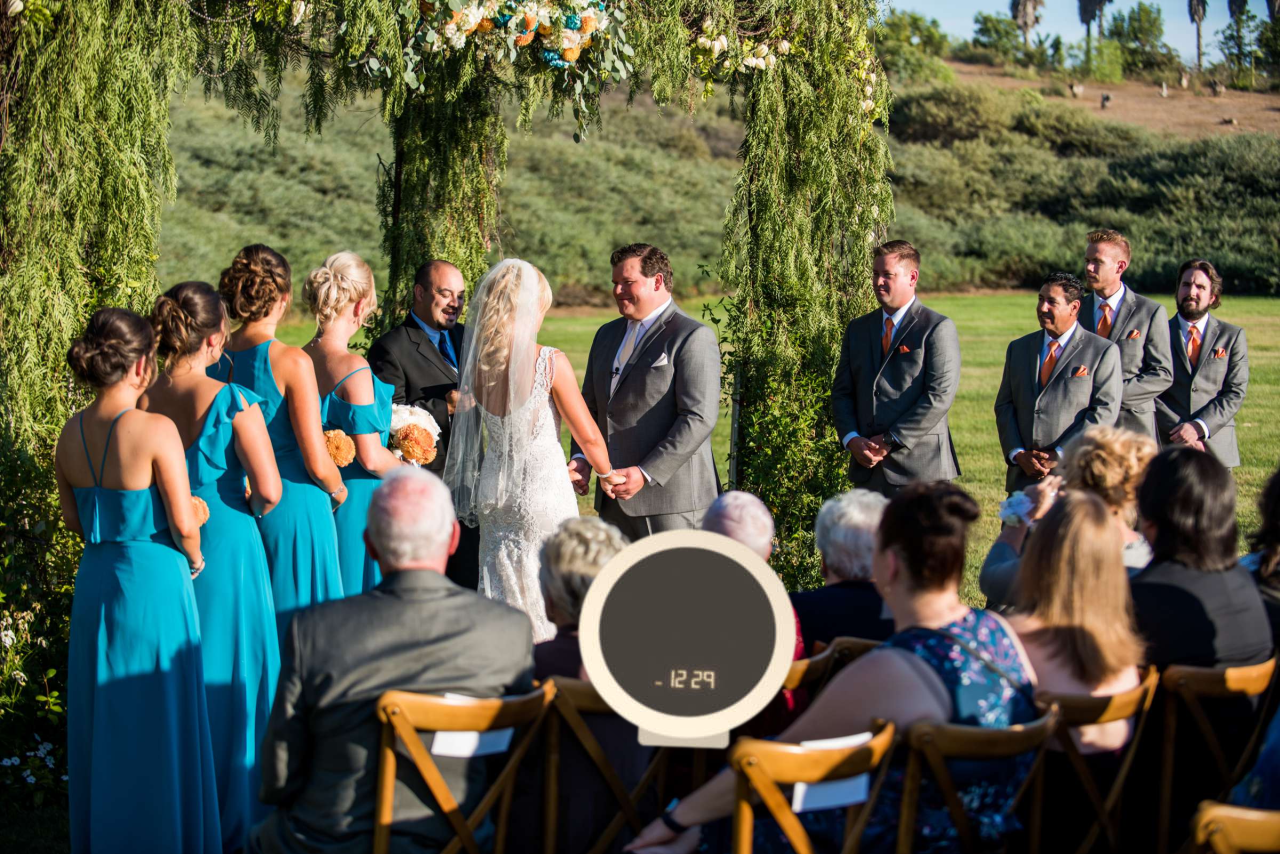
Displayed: **12:29**
